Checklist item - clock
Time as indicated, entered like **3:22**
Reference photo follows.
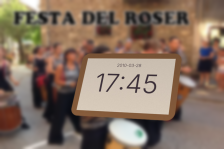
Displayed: **17:45**
